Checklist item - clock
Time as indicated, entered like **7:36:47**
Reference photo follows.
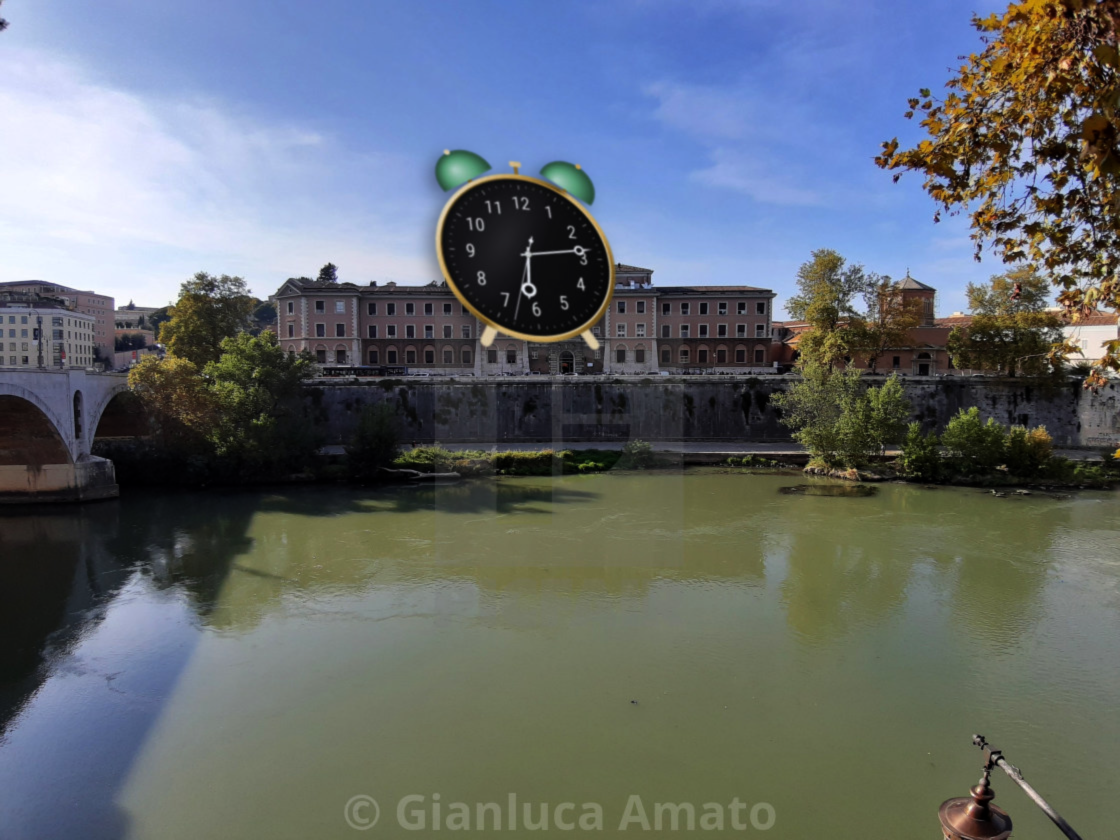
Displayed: **6:13:33**
